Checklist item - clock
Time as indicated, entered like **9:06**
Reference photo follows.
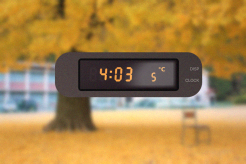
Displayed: **4:03**
